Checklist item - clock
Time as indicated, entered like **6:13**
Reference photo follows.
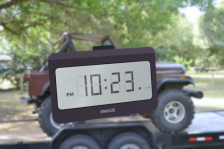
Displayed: **10:23**
